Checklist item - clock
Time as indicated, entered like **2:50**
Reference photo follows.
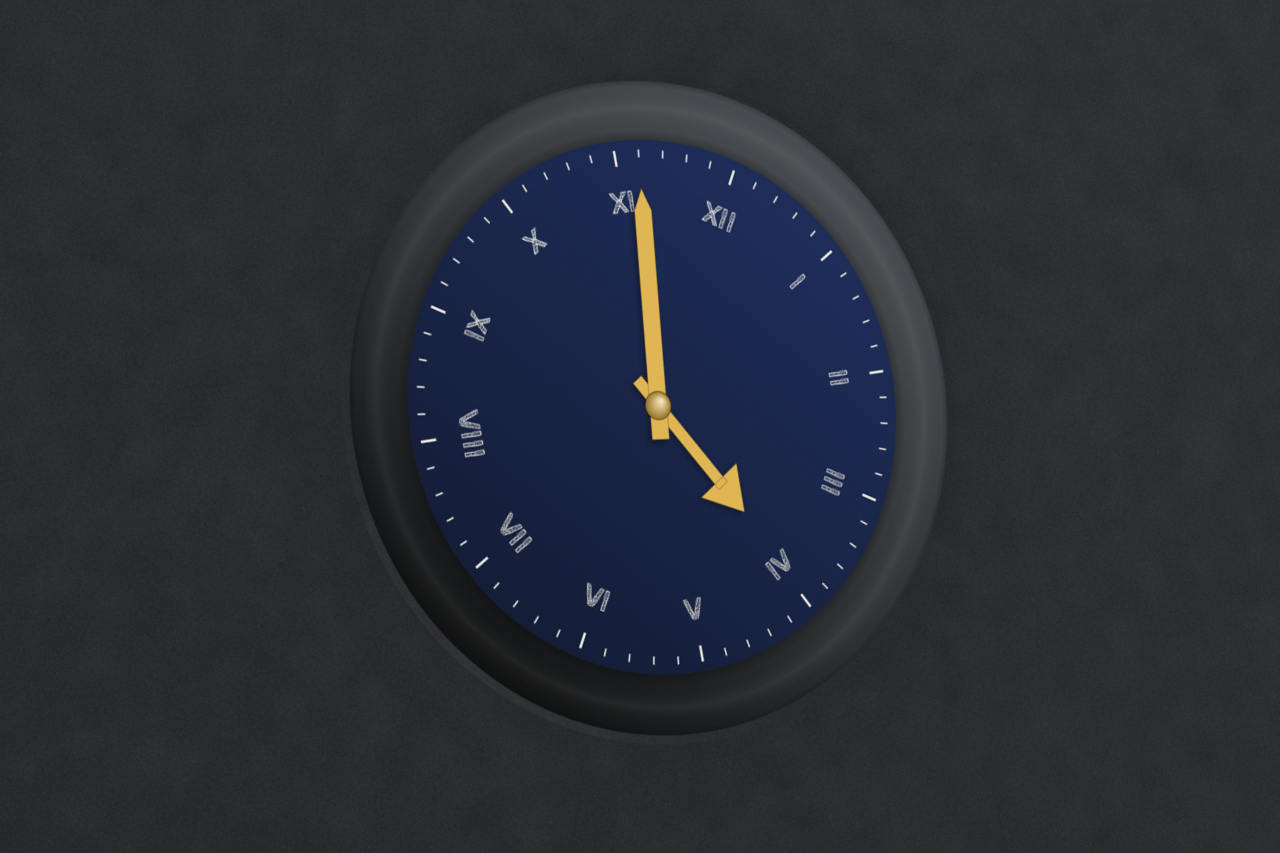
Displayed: **3:56**
